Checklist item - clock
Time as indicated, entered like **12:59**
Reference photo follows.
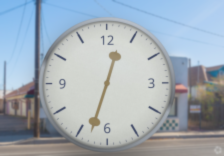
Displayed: **12:33**
